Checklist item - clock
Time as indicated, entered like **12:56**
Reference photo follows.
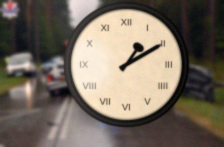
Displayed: **1:10**
